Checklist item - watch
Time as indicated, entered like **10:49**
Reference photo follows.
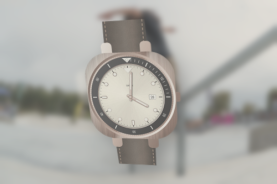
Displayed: **4:01**
